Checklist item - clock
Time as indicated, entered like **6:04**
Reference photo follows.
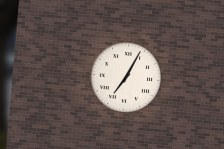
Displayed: **7:04**
